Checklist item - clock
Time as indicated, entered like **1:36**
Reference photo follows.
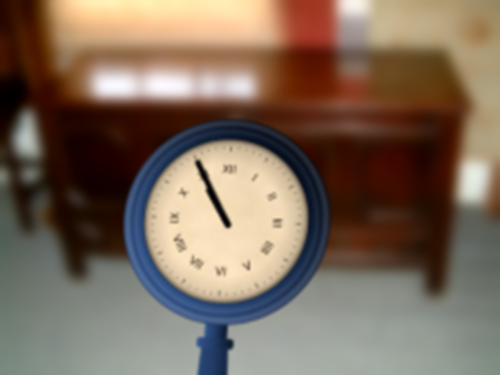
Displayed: **10:55**
